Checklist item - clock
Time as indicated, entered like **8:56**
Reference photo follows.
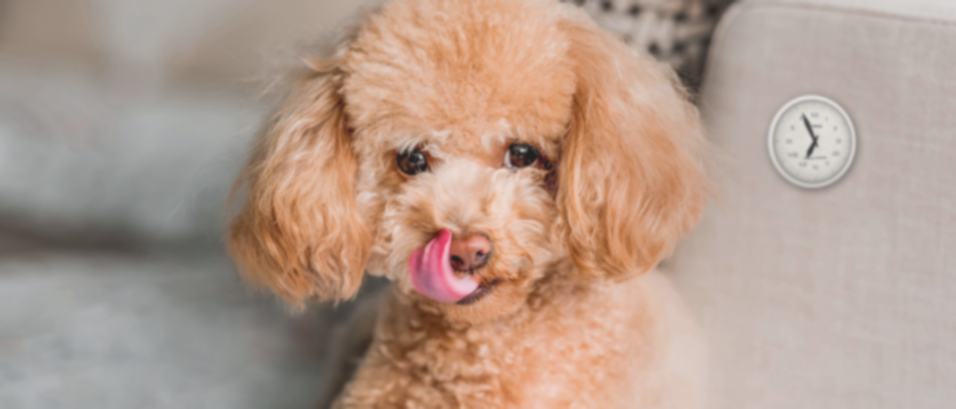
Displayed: **6:56**
